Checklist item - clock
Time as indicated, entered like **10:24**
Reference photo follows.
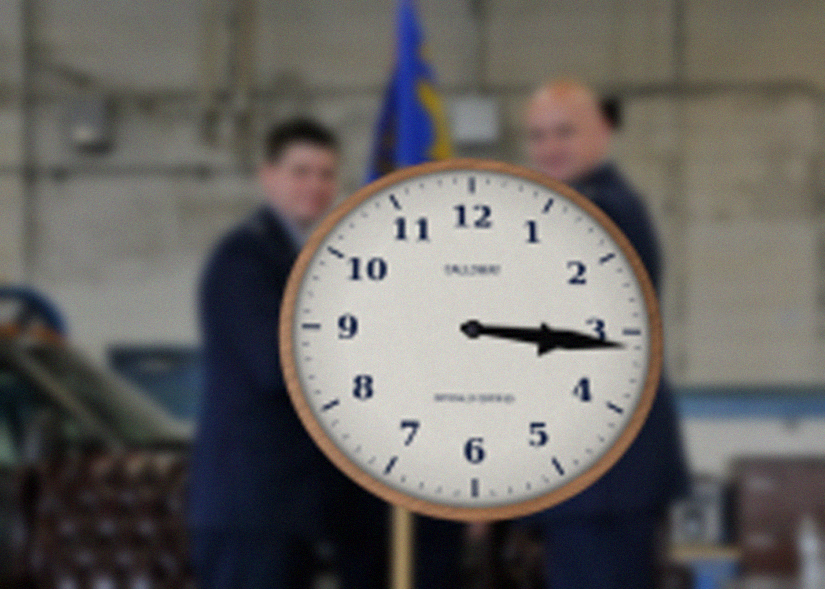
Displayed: **3:16**
